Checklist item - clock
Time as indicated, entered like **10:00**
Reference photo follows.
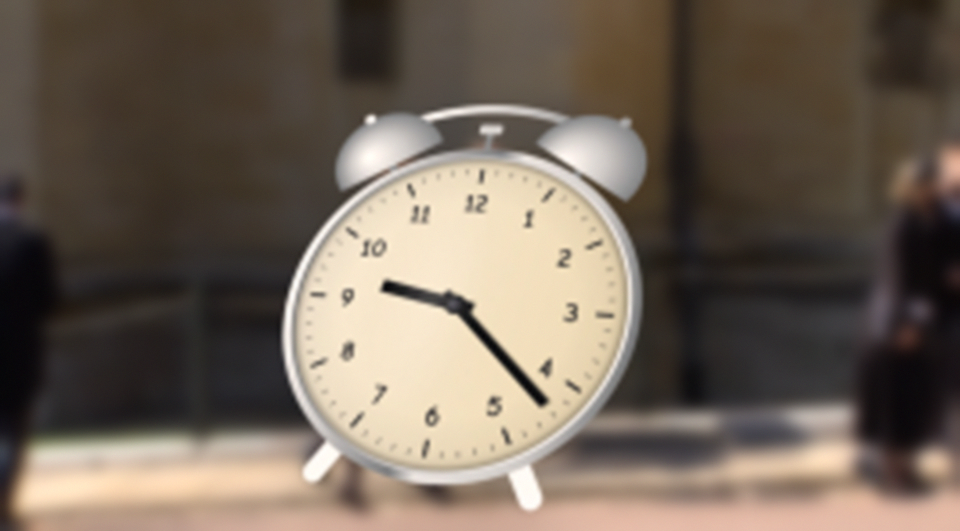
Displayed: **9:22**
